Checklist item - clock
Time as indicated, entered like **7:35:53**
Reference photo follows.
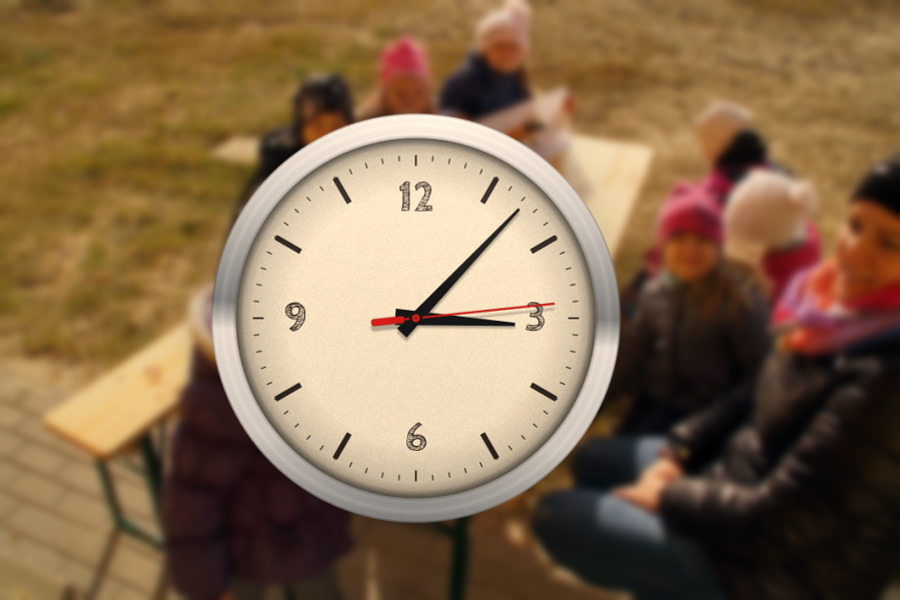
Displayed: **3:07:14**
